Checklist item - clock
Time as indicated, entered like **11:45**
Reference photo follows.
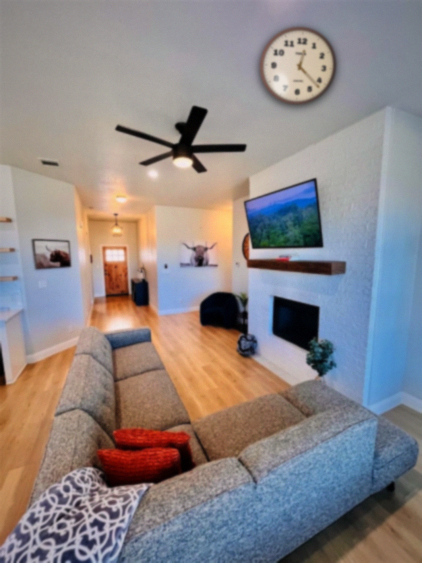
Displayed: **12:22**
